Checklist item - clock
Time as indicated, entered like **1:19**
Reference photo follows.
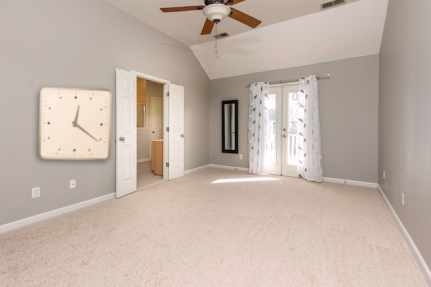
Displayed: **12:21**
